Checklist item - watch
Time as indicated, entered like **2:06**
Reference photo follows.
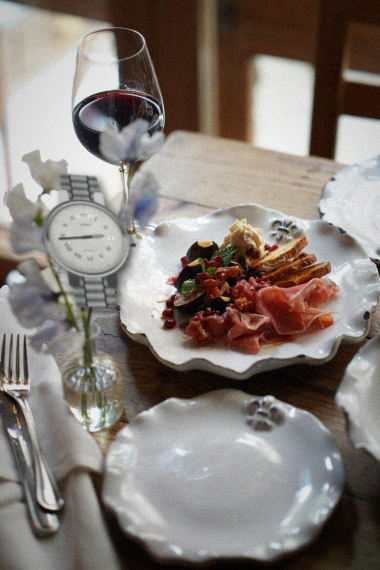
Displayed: **2:44**
